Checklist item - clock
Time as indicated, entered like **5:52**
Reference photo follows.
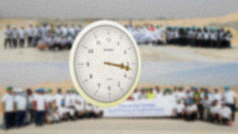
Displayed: **3:17**
